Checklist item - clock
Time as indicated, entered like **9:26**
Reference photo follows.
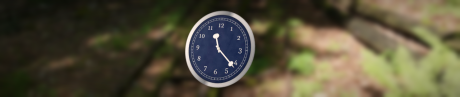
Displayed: **11:22**
